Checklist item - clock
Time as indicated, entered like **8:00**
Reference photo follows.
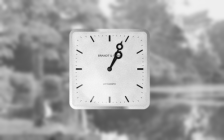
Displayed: **1:04**
